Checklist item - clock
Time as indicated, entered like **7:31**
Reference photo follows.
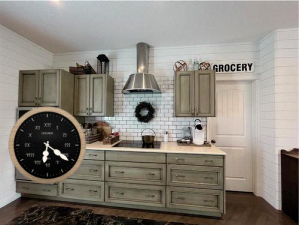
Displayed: **6:21**
